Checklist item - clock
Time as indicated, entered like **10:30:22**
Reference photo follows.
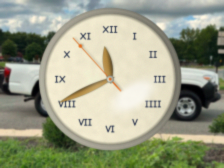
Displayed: **11:40:53**
